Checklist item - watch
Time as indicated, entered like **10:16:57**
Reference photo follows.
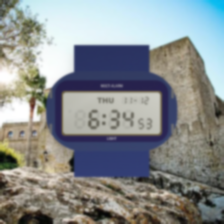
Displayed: **6:34:53**
